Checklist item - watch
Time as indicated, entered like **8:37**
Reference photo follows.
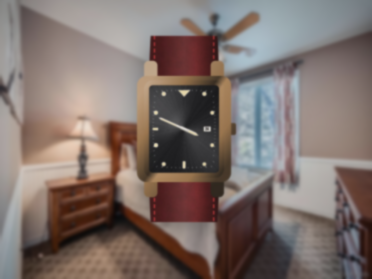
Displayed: **3:49**
